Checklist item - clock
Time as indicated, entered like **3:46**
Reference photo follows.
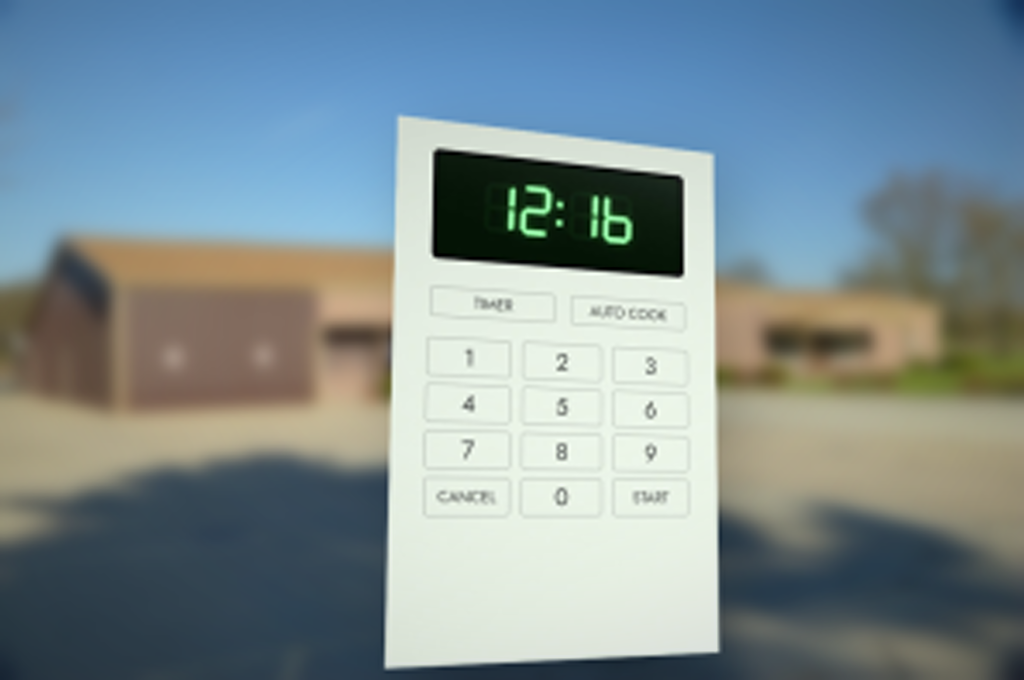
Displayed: **12:16**
